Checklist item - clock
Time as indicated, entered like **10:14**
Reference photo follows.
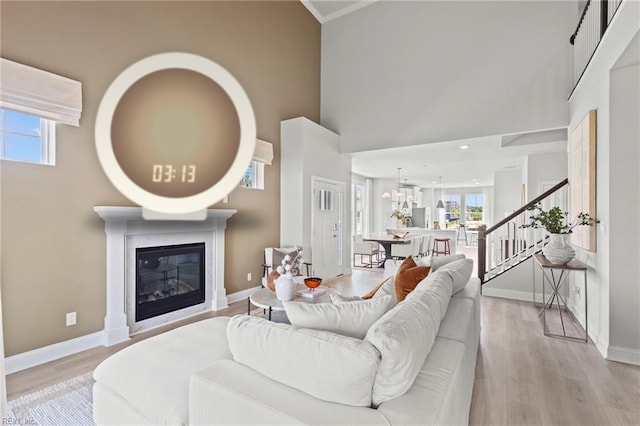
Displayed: **3:13**
